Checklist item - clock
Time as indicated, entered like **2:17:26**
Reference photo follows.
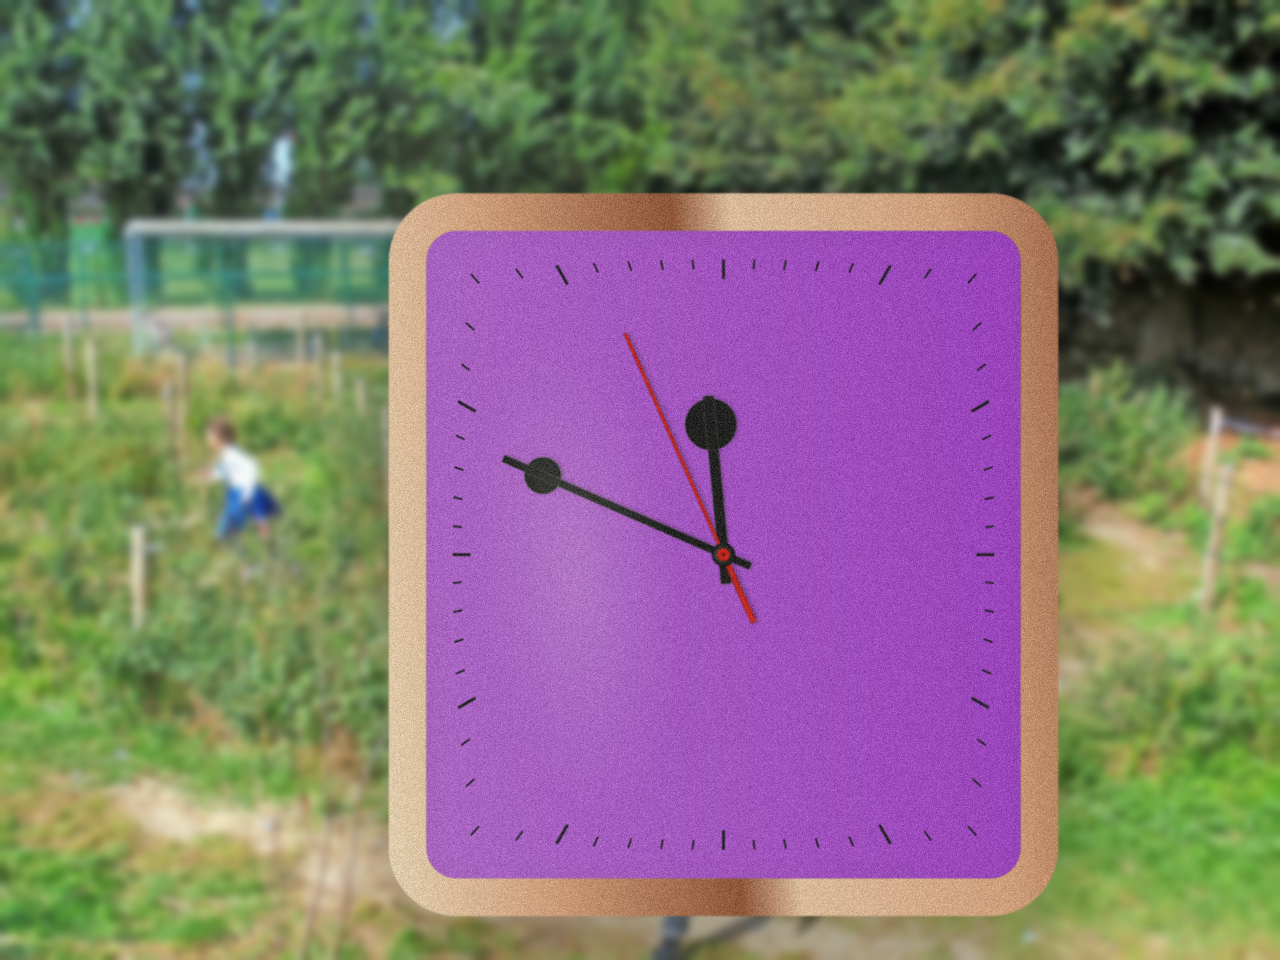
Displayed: **11:48:56**
